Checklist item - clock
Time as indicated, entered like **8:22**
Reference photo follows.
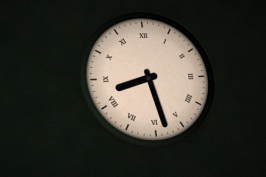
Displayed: **8:28**
